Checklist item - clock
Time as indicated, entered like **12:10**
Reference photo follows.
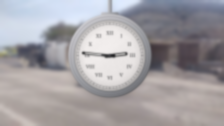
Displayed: **2:46**
